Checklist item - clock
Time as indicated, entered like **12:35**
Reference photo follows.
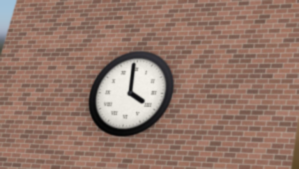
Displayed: **3:59**
